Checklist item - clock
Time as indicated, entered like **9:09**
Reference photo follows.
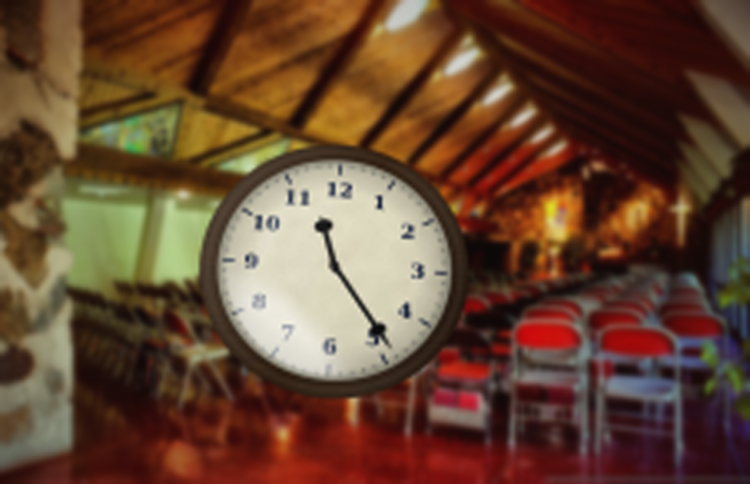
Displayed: **11:24**
